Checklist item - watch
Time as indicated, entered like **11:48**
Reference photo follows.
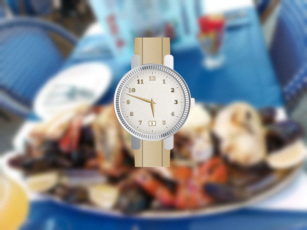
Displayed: **5:48**
